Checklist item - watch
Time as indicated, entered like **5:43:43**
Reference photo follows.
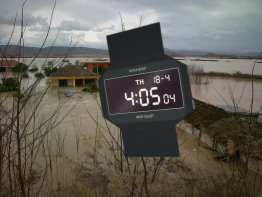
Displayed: **4:05:04**
